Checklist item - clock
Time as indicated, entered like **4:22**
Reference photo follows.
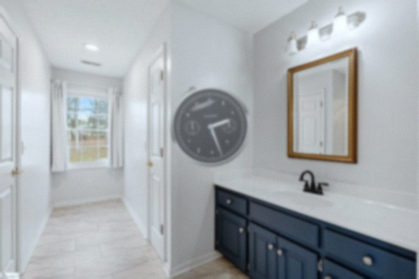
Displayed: **2:27**
